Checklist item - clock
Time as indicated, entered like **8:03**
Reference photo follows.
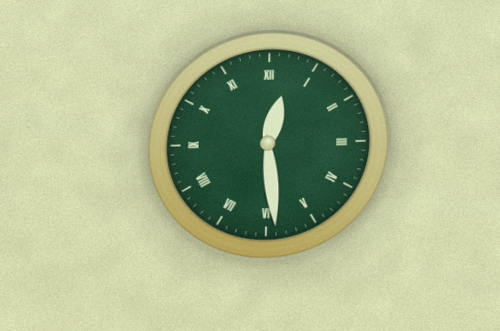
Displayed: **12:29**
